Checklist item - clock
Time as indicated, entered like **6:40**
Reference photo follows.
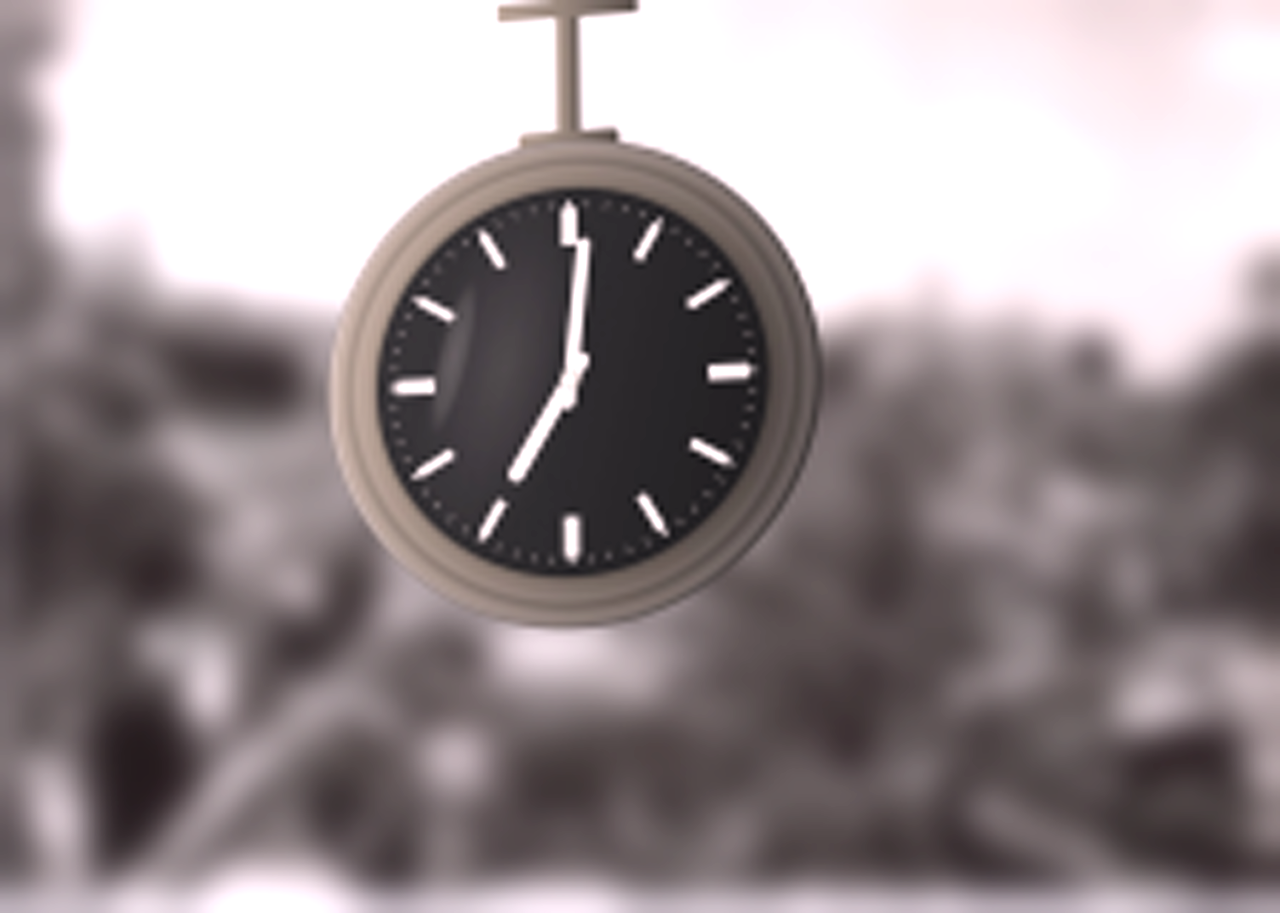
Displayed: **7:01**
